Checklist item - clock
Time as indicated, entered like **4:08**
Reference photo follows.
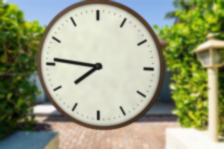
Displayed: **7:46**
